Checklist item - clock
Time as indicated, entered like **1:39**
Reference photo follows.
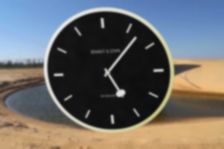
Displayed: **5:07**
